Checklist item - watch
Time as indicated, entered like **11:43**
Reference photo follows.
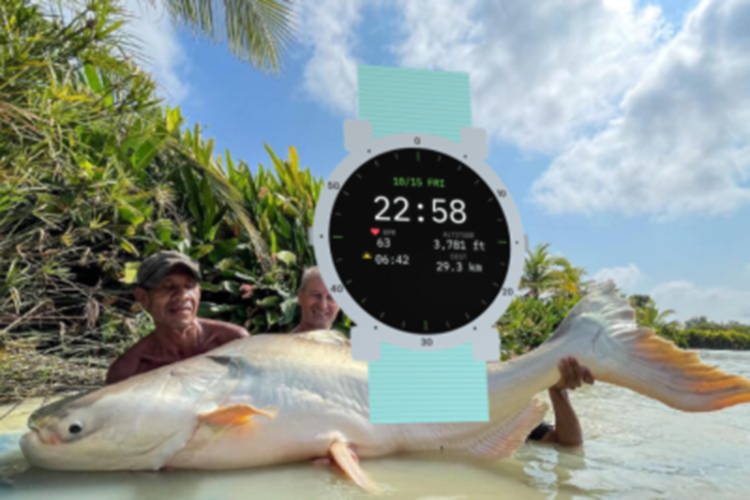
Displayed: **22:58**
